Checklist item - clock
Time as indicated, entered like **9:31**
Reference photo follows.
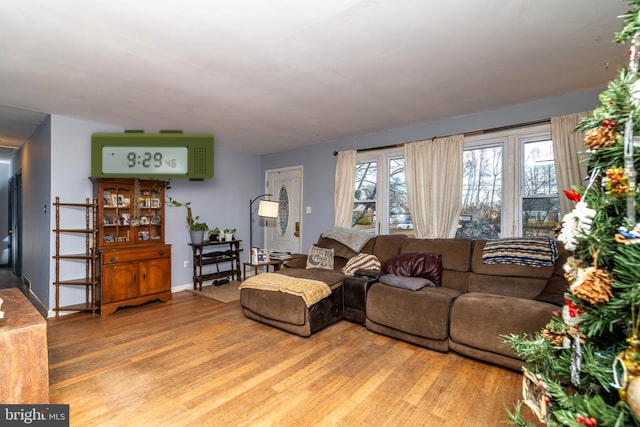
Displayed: **9:29**
